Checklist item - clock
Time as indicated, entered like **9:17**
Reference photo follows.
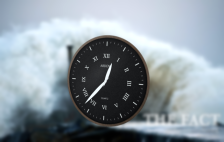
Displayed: **12:37**
